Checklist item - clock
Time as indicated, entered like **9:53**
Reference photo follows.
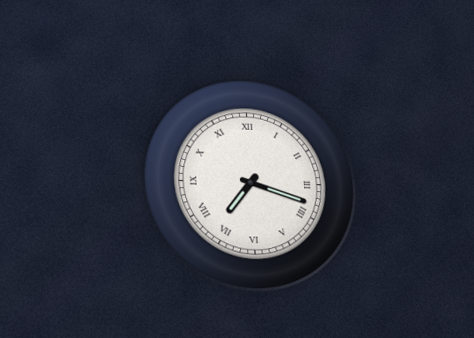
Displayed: **7:18**
